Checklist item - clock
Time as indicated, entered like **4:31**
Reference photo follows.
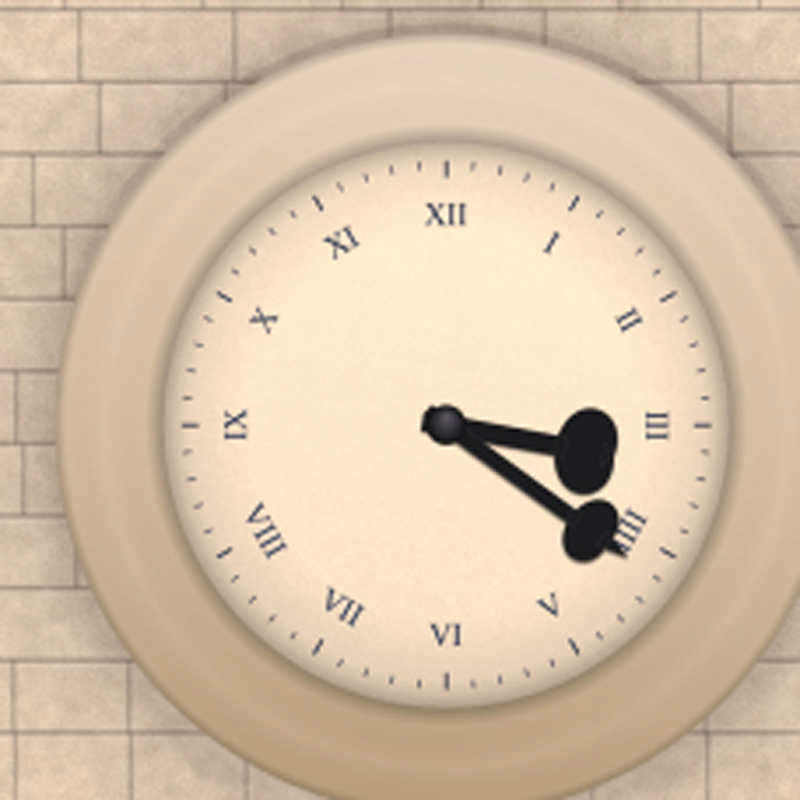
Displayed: **3:21**
